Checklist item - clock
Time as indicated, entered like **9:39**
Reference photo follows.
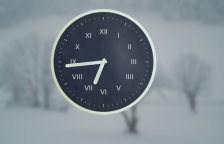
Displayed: **6:44**
